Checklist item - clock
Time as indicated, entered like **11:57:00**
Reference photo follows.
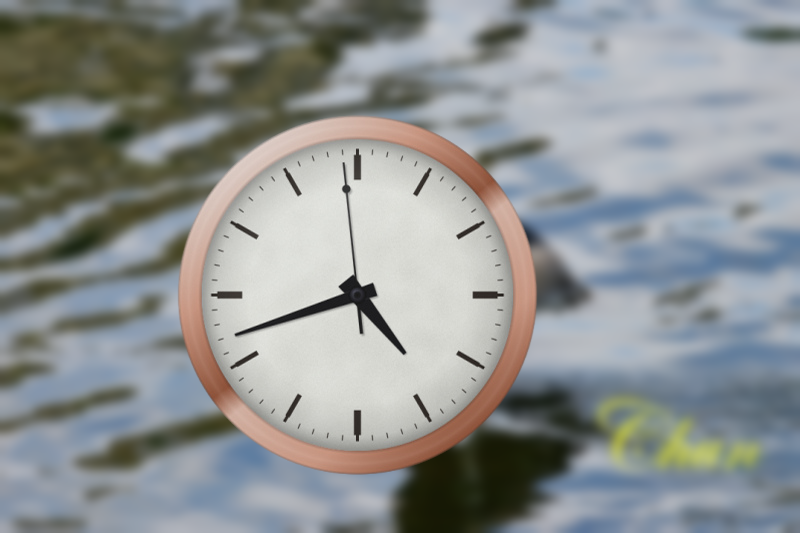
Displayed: **4:41:59**
